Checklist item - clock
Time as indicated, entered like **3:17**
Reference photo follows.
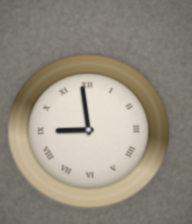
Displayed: **8:59**
